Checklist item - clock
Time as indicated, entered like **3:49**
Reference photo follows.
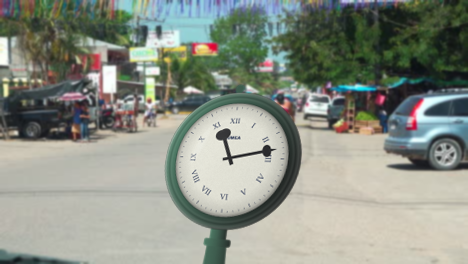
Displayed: **11:13**
